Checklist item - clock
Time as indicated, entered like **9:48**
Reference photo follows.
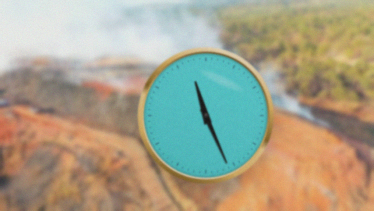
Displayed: **11:26**
